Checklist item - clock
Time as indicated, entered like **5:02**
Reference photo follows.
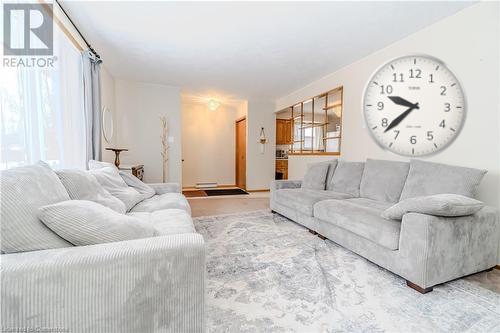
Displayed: **9:38**
